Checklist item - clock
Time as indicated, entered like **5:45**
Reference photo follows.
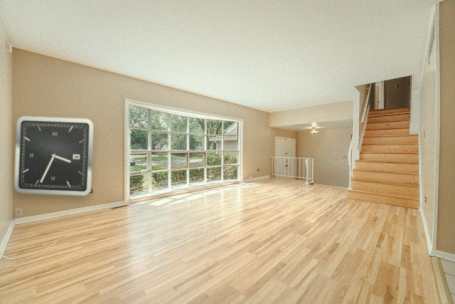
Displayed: **3:34**
